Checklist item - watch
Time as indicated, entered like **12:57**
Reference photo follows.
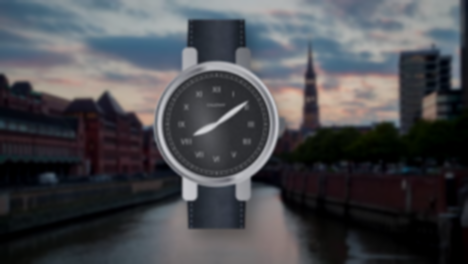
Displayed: **8:09**
